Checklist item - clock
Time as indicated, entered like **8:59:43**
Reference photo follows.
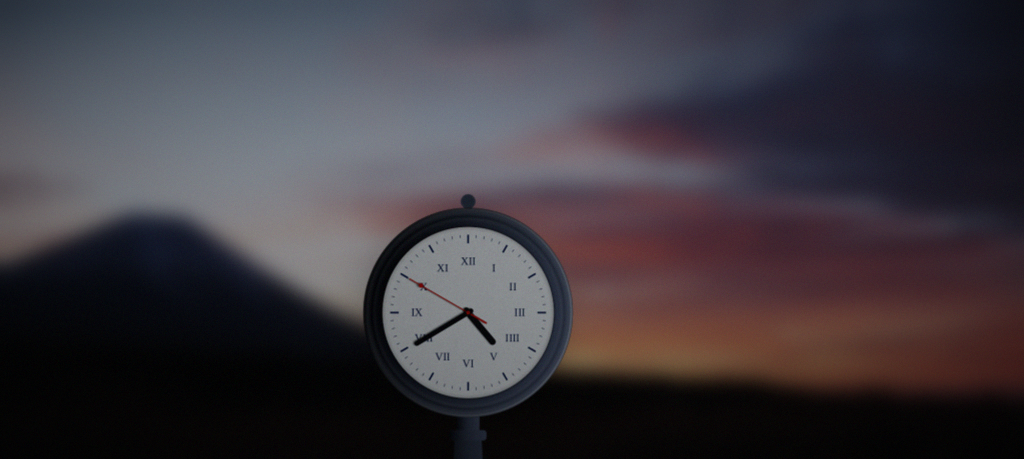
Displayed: **4:39:50**
